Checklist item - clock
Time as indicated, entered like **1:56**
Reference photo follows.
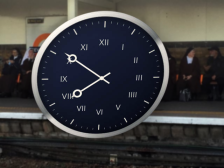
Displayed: **7:51**
